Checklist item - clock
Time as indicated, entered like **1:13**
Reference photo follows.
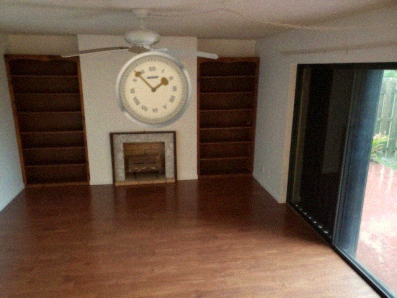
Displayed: **1:53**
